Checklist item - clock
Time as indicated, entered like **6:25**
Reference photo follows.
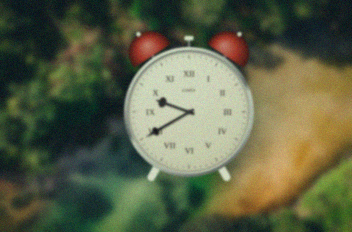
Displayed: **9:40**
